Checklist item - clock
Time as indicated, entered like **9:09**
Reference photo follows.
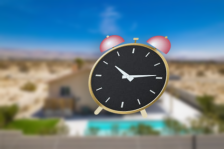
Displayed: **10:14**
